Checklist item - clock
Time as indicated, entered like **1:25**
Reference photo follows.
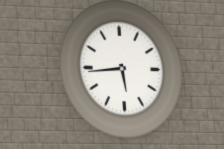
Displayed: **5:44**
